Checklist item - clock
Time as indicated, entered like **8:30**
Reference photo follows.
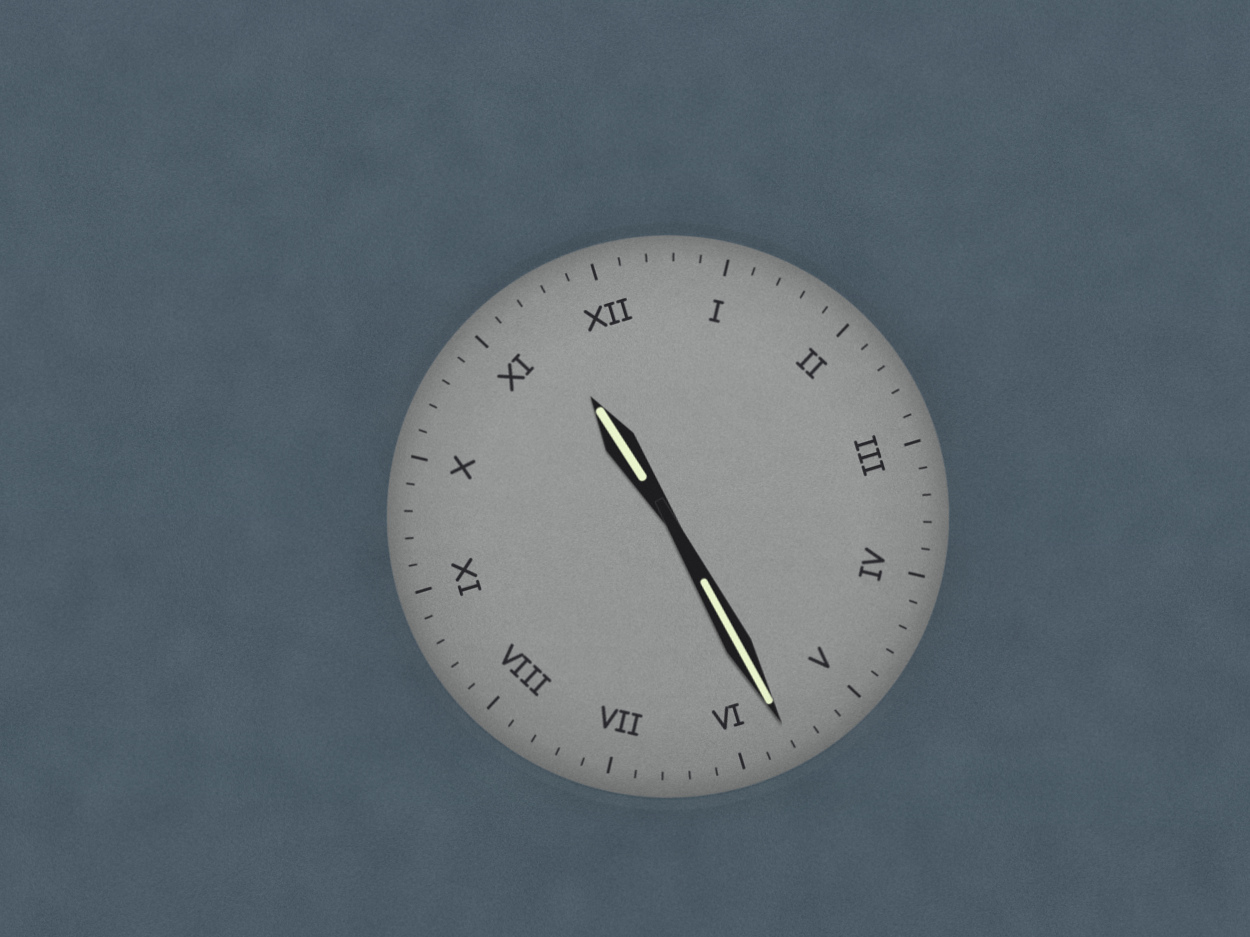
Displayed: **11:28**
